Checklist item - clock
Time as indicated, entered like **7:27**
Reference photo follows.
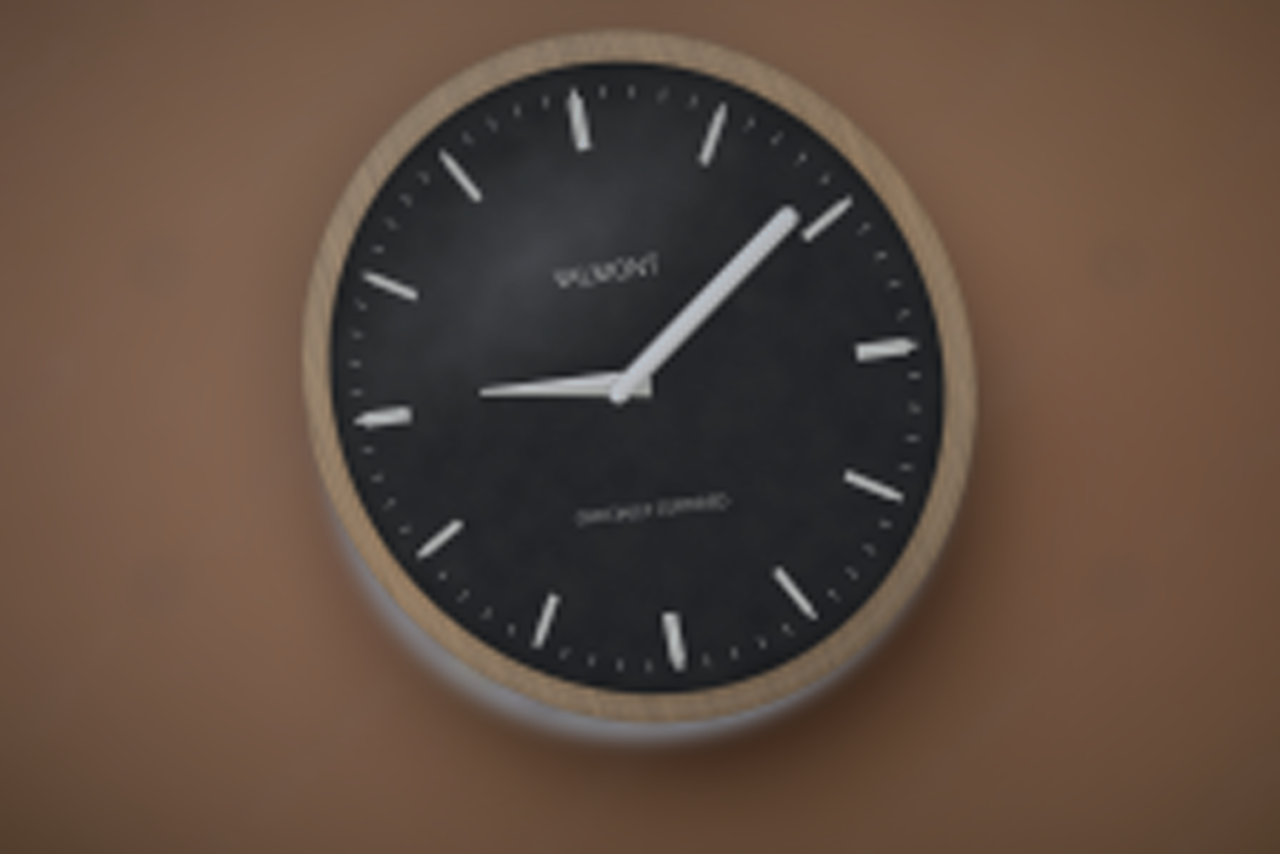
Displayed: **9:09**
